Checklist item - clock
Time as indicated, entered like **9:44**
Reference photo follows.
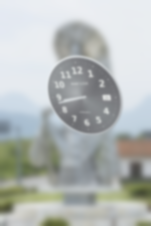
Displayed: **8:43**
